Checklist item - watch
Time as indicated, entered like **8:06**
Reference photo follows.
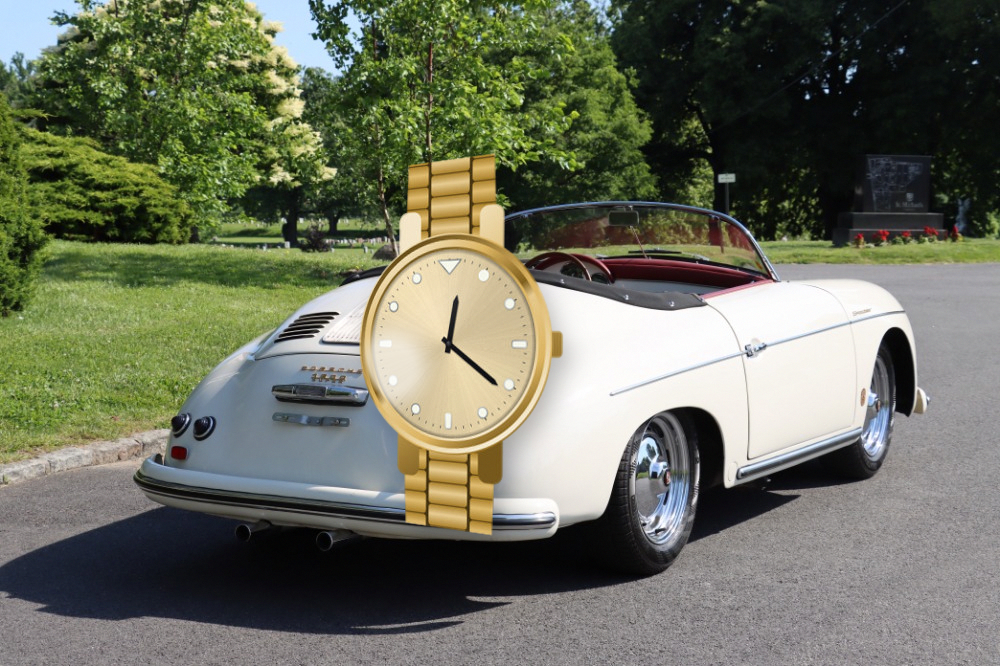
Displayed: **12:21**
